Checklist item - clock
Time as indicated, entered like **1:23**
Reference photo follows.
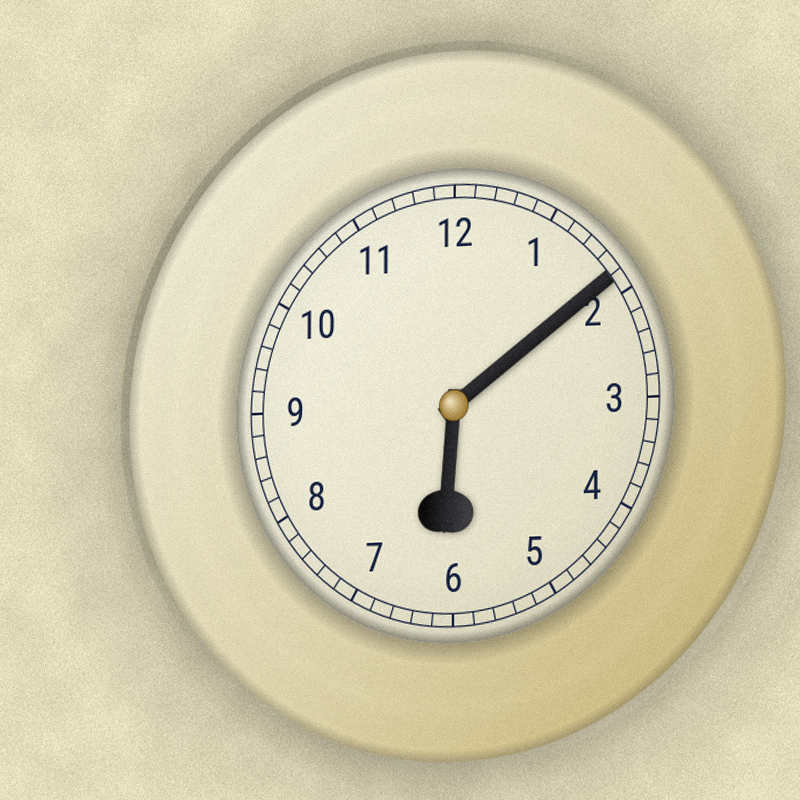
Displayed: **6:09**
